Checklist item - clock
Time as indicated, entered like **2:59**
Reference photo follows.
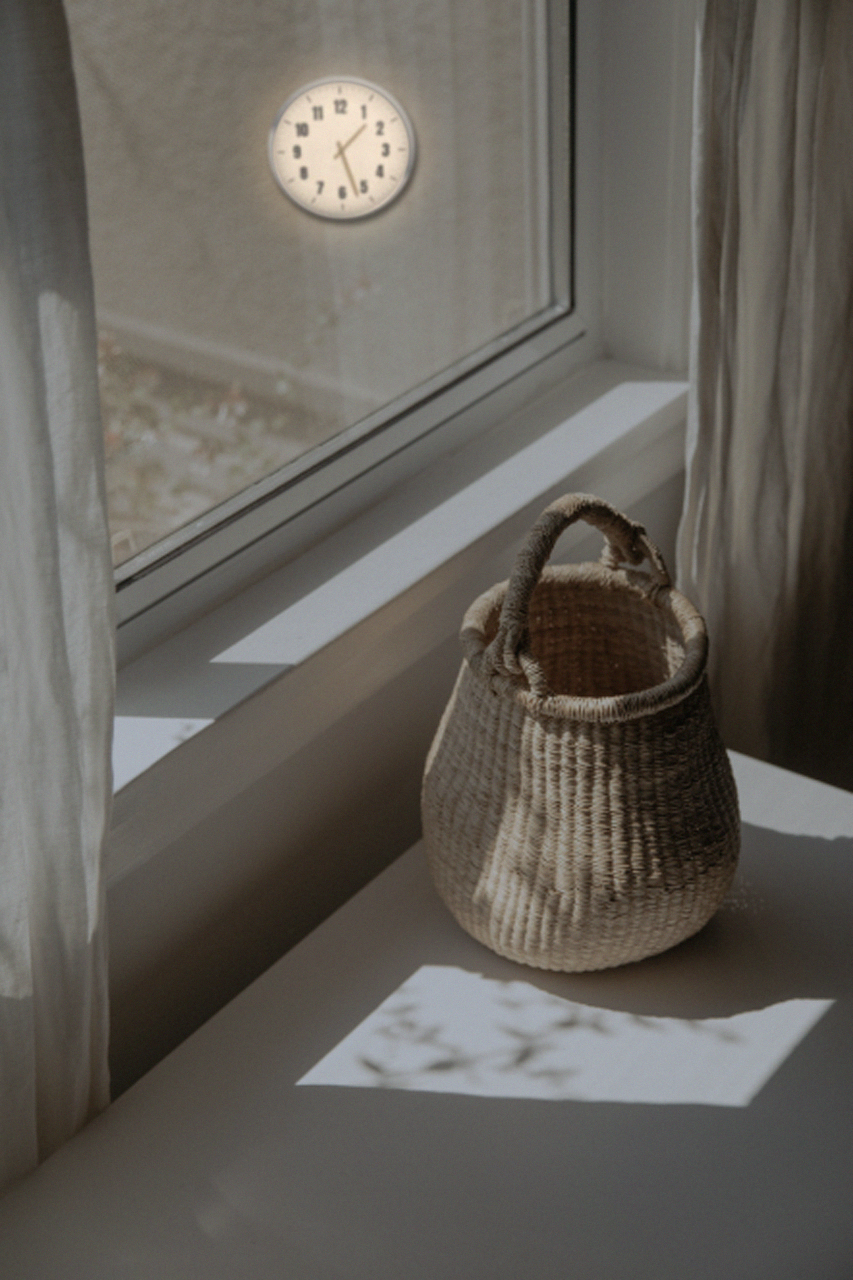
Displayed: **1:27**
